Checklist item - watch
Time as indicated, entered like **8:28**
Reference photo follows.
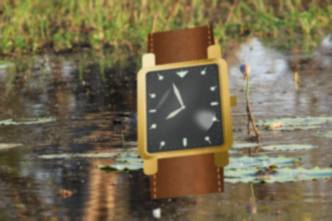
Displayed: **7:57**
